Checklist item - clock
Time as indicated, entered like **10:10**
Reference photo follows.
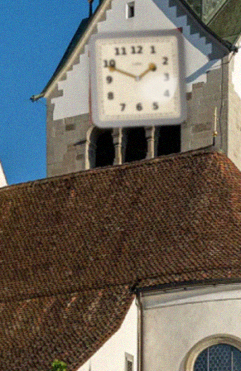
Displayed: **1:49**
